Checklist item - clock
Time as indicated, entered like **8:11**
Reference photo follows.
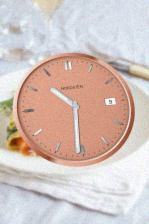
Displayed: **10:31**
